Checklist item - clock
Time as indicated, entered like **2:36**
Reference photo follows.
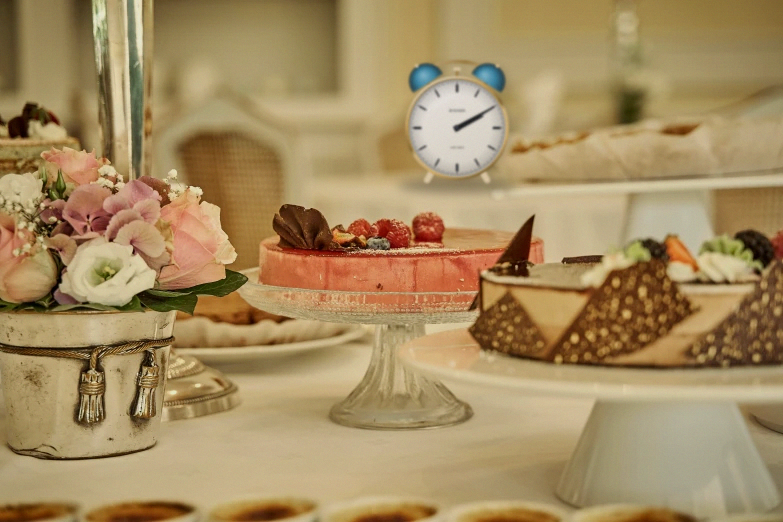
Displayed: **2:10**
